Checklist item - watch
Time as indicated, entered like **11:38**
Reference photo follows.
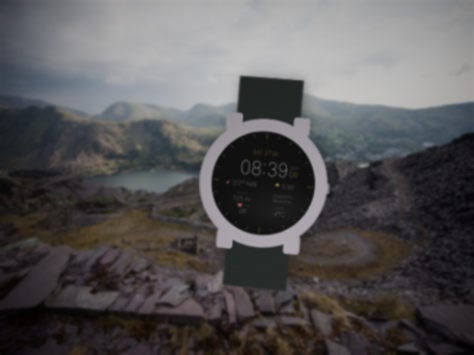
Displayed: **8:39**
